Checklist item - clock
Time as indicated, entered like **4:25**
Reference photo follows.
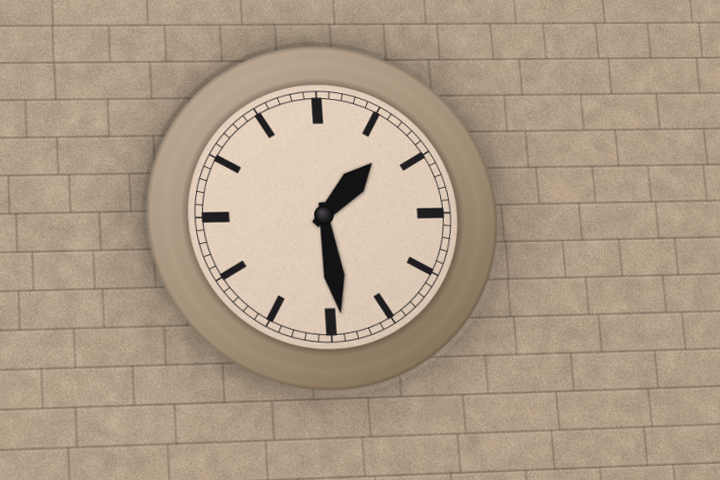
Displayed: **1:29**
